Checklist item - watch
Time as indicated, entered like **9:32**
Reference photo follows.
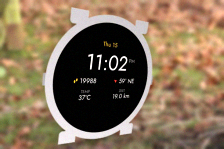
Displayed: **11:02**
